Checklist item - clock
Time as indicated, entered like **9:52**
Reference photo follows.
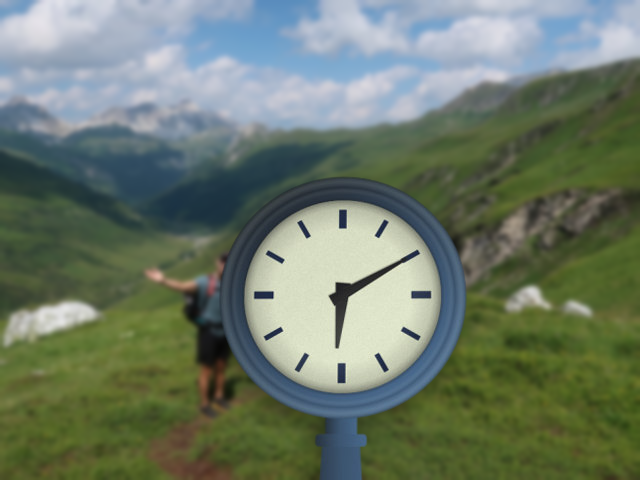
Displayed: **6:10**
